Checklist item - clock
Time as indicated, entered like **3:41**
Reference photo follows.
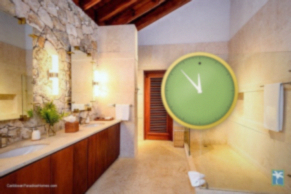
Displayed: **11:53**
